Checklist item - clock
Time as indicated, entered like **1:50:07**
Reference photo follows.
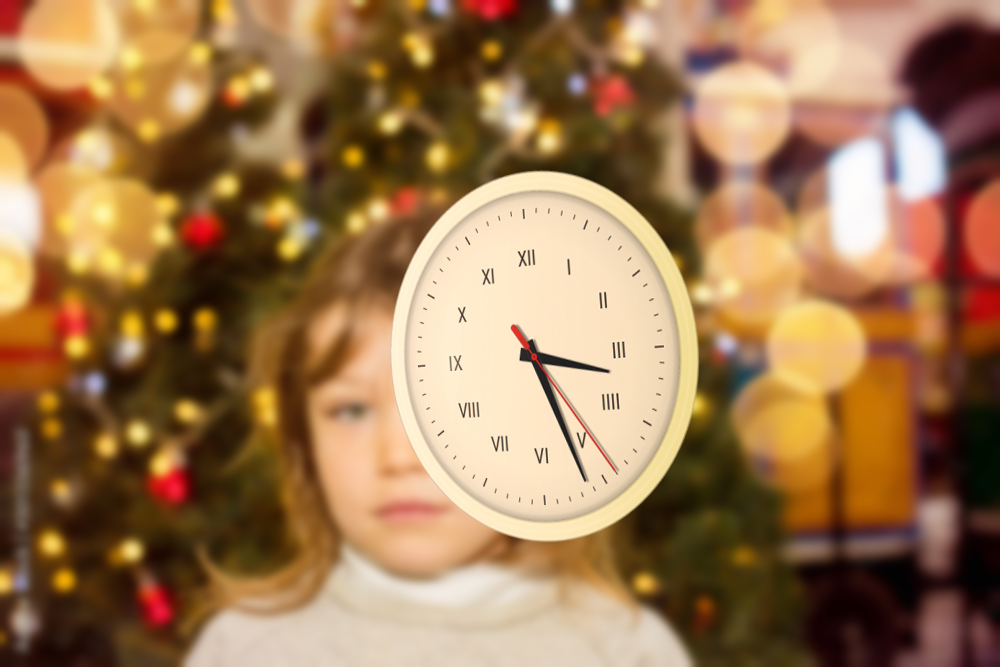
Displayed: **3:26:24**
